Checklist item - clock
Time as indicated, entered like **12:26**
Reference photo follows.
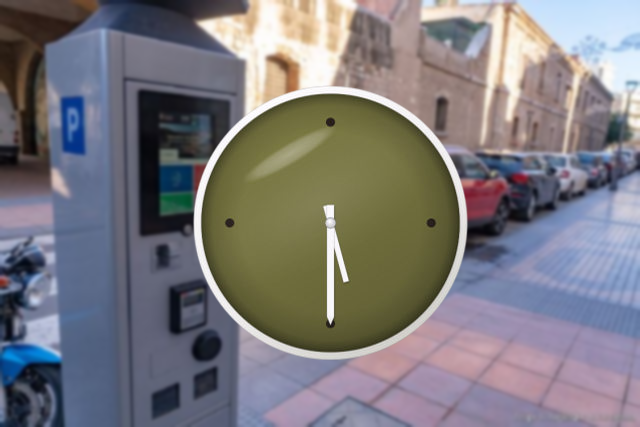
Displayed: **5:30**
